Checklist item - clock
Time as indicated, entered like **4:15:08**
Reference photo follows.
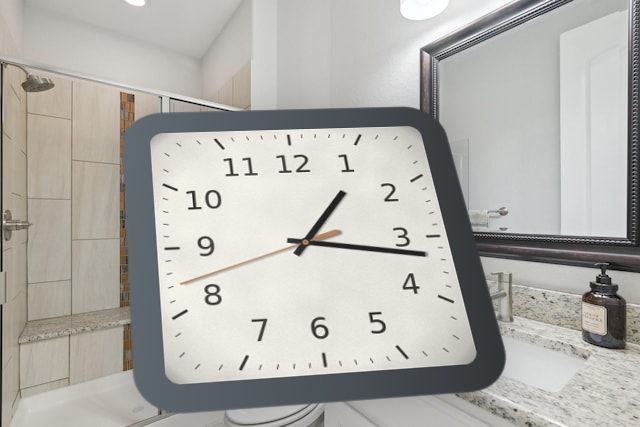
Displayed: **1:16:42**
